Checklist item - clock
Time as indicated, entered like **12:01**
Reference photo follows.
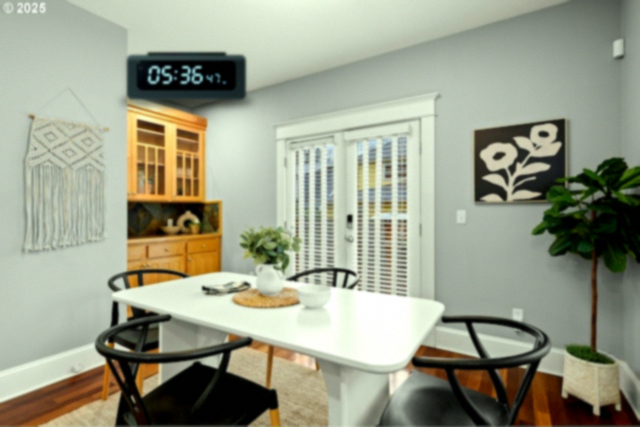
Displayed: **5:36**
